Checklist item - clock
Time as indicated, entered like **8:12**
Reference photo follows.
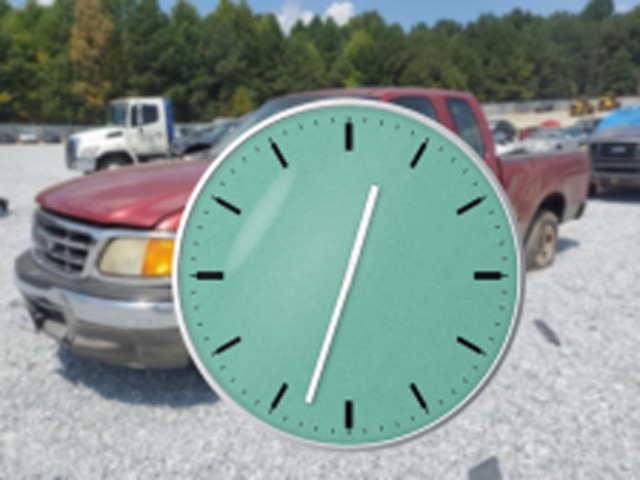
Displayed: **12:33**
